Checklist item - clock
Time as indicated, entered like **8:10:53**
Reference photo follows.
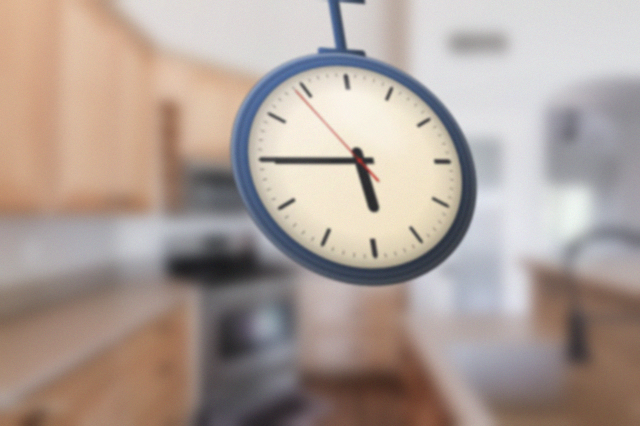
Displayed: **5:44:54**
